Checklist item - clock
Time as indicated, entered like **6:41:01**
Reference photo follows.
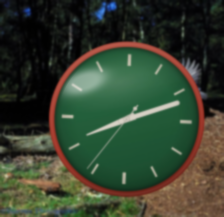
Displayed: **8:11:36**
